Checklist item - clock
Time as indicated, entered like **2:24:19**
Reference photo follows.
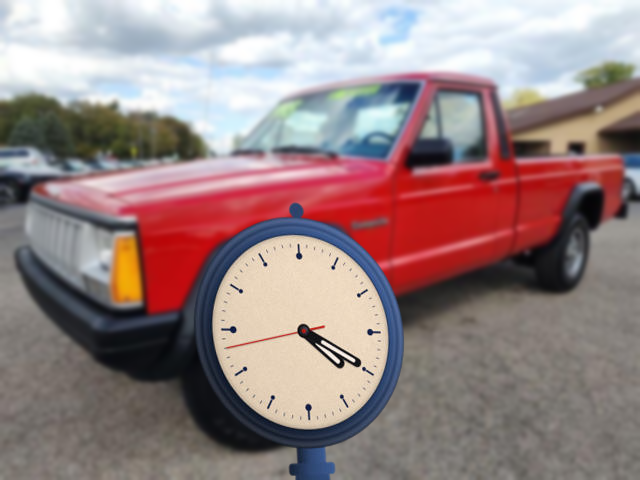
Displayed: **4:19:43**
